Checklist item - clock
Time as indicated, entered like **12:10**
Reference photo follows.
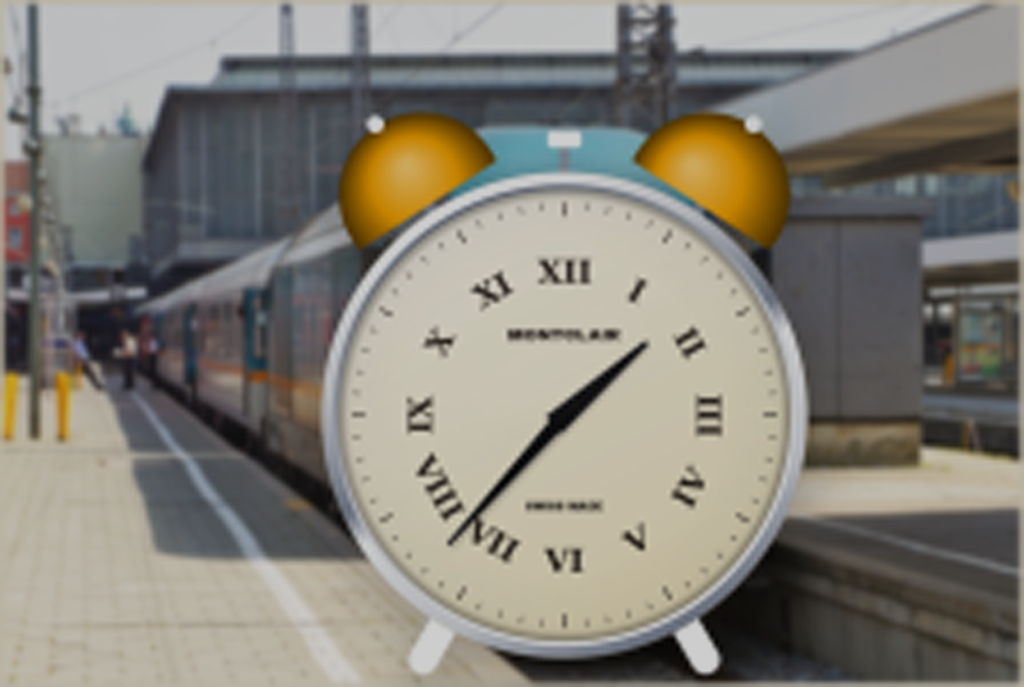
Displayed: **1:37**
